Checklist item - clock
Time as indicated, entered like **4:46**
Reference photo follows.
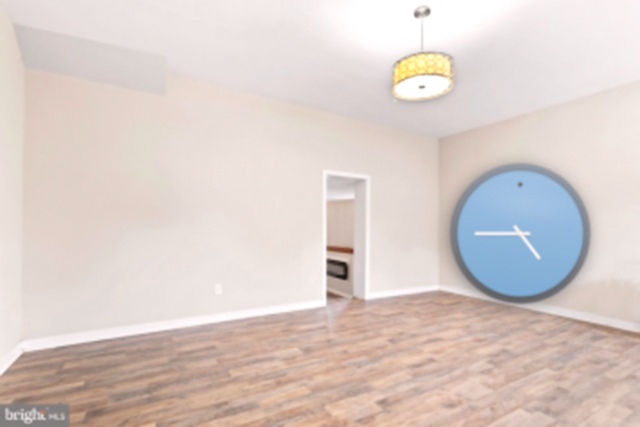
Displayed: **4:45**
